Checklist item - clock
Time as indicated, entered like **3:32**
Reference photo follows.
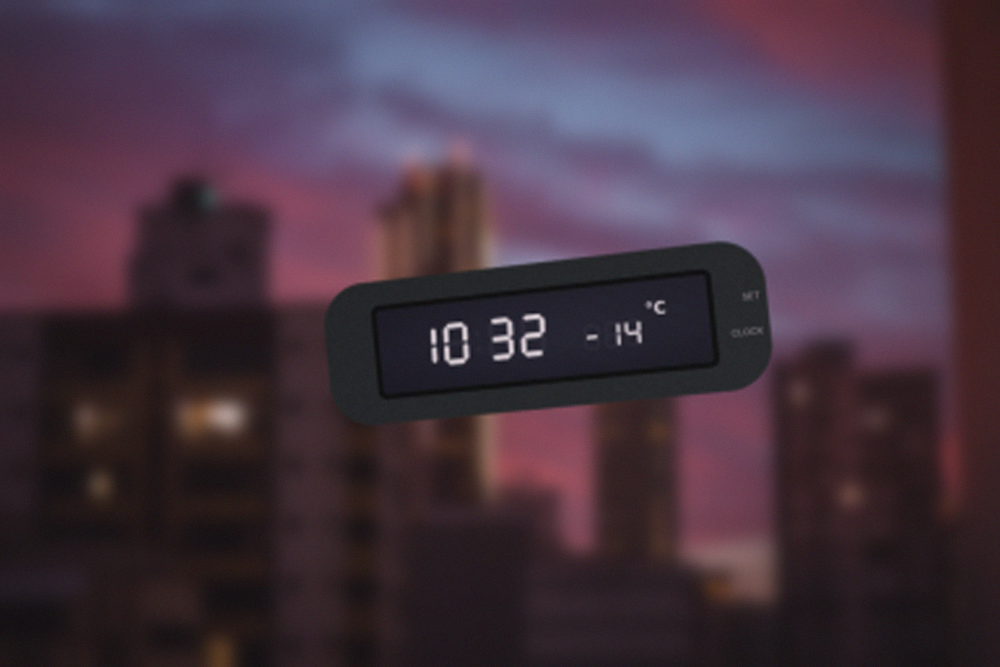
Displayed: **10:32**
